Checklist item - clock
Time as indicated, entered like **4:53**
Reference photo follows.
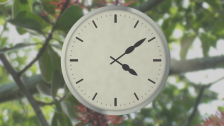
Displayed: **4:09**
